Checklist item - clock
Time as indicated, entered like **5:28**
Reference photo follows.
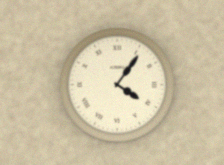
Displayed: **4:06**
